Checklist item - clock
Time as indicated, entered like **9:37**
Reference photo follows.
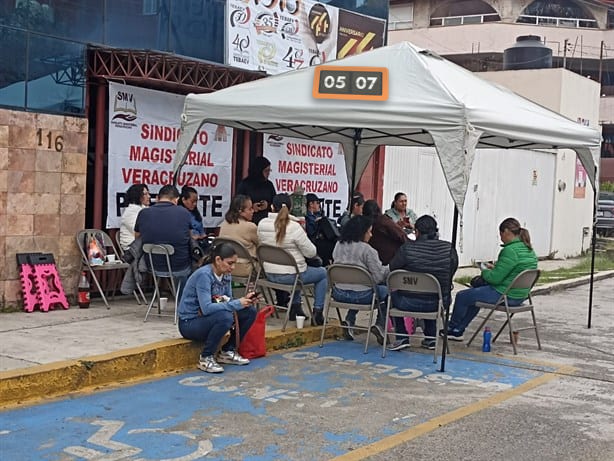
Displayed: **5:07**
